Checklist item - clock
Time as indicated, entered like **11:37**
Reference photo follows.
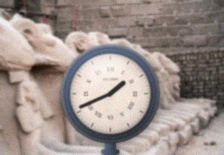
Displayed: **1:41**
